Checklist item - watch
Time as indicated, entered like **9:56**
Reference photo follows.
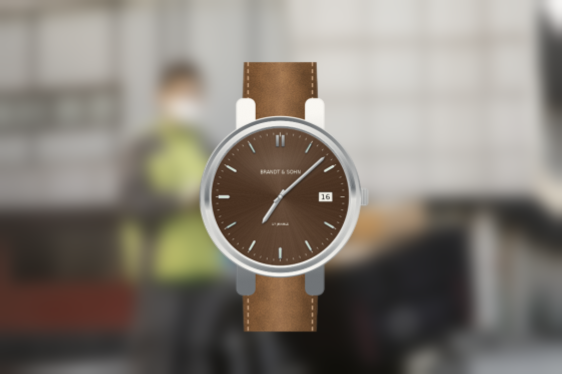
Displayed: **7:08**
